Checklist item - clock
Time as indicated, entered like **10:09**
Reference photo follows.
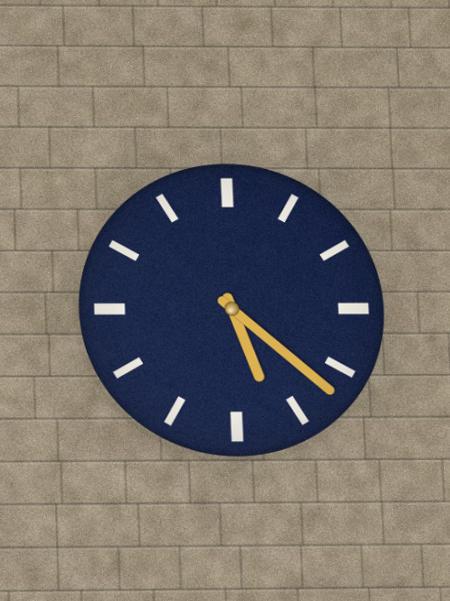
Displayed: **5:22**
